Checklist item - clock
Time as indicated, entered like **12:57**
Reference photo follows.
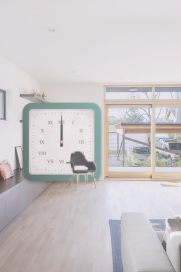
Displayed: **12:00**
